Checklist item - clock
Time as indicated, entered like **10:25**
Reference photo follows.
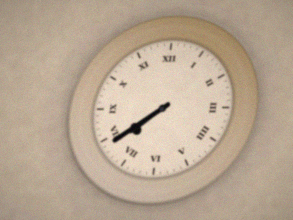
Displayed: **7:39**
